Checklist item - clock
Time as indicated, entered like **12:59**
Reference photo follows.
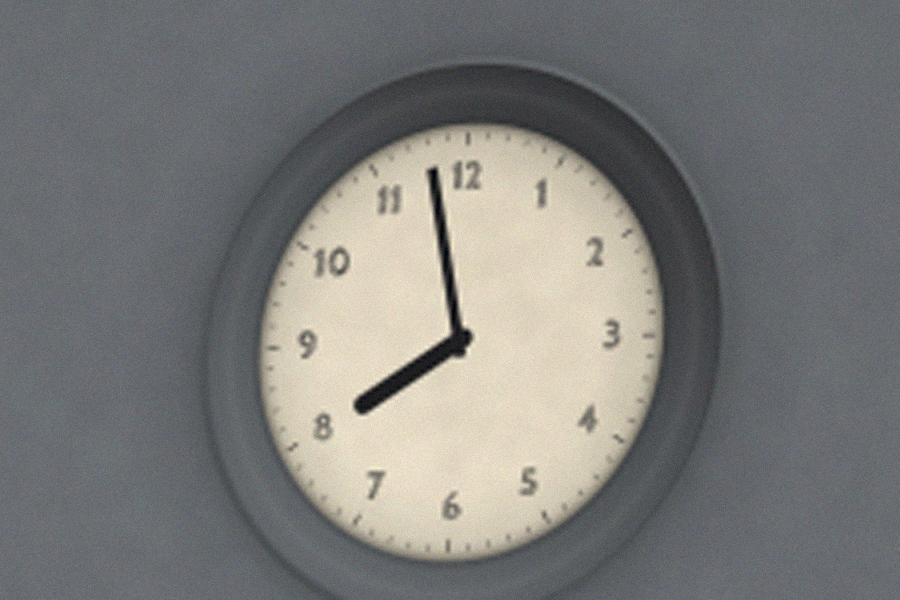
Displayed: **7:58**
